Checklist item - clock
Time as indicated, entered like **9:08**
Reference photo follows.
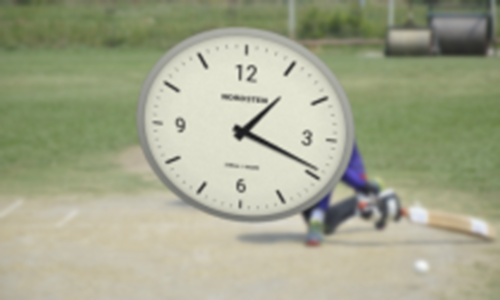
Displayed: **1:19**
